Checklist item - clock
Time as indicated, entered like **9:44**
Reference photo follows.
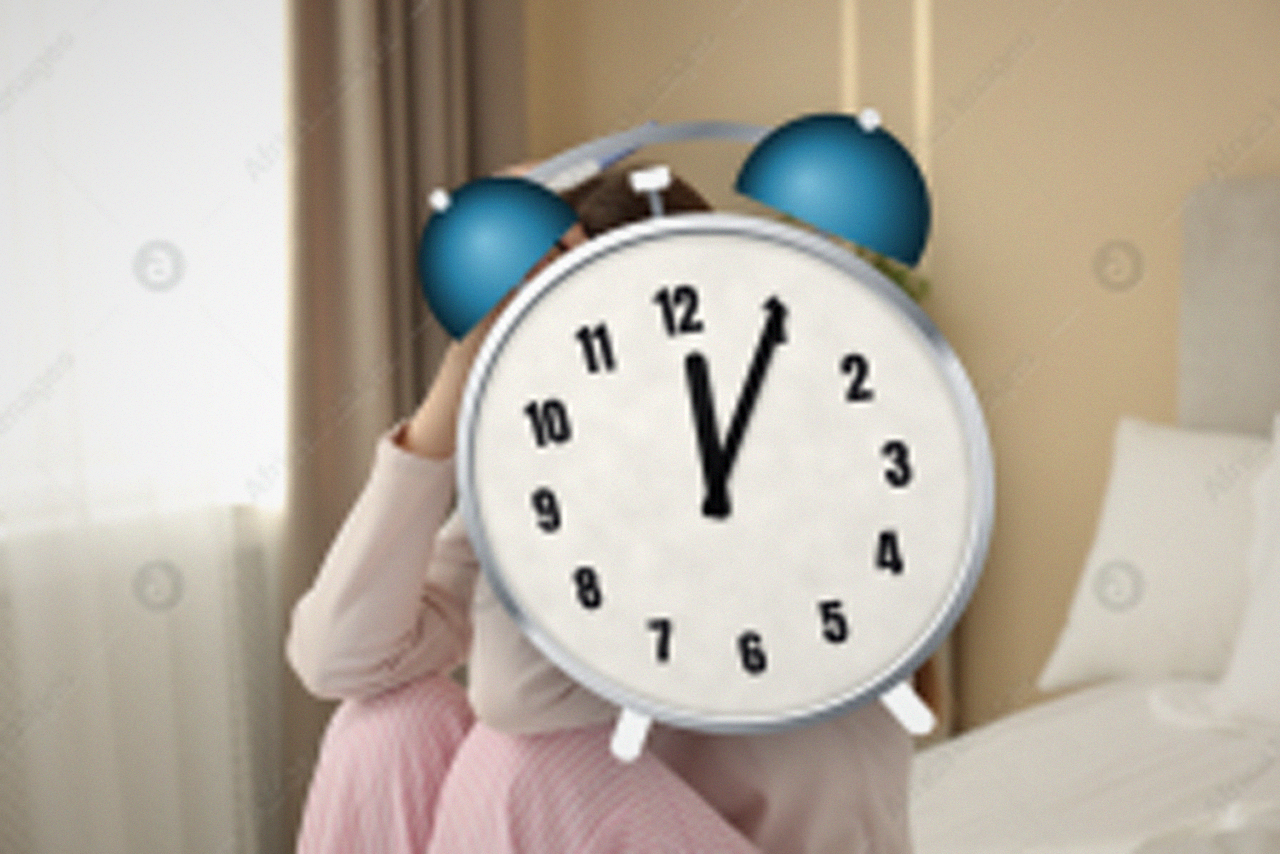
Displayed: **12:05**
